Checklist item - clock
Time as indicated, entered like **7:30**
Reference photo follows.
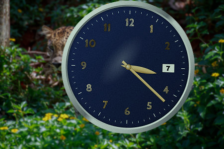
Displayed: **3:22**
